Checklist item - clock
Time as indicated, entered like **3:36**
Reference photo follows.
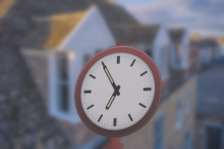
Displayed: **6:55**
